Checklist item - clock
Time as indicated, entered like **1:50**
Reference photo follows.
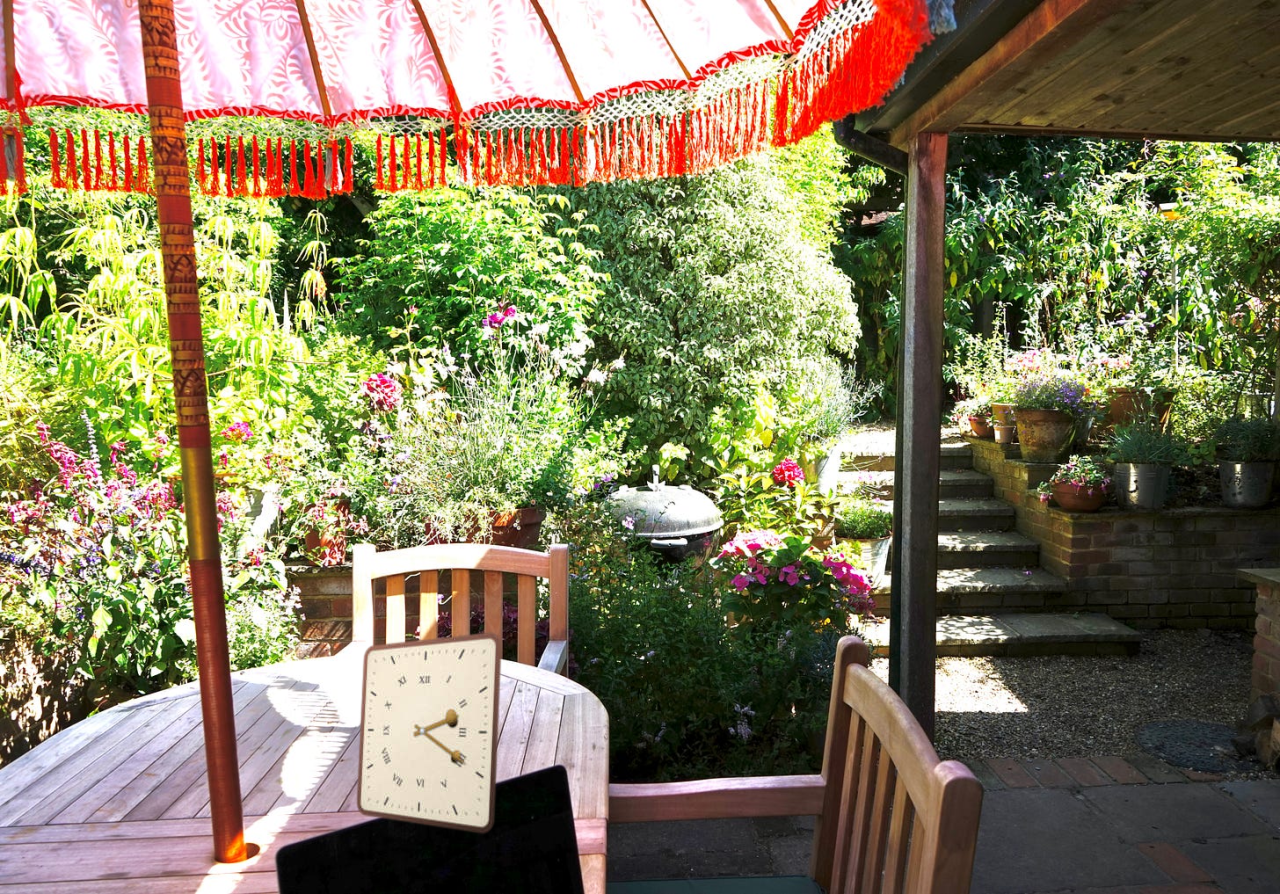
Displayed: **2:20**
